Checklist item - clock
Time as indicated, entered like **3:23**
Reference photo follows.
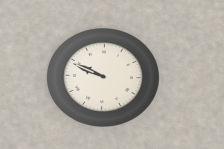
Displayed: **9:49**
